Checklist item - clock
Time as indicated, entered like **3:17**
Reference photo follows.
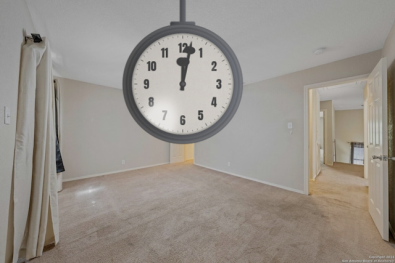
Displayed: **12:02**
